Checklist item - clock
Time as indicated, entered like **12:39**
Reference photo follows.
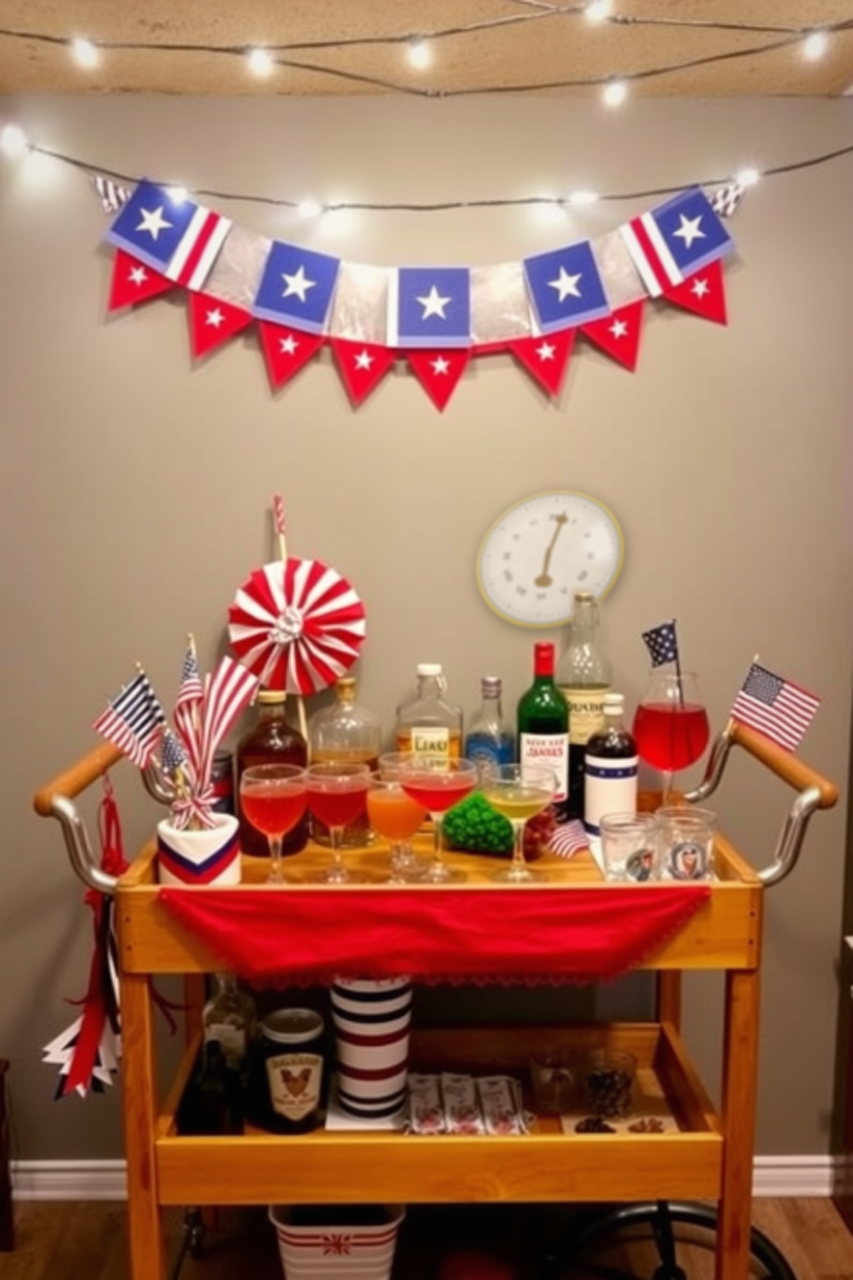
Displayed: **6:02**
